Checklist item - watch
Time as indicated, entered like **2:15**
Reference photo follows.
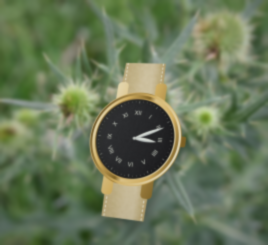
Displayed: **3:11**
